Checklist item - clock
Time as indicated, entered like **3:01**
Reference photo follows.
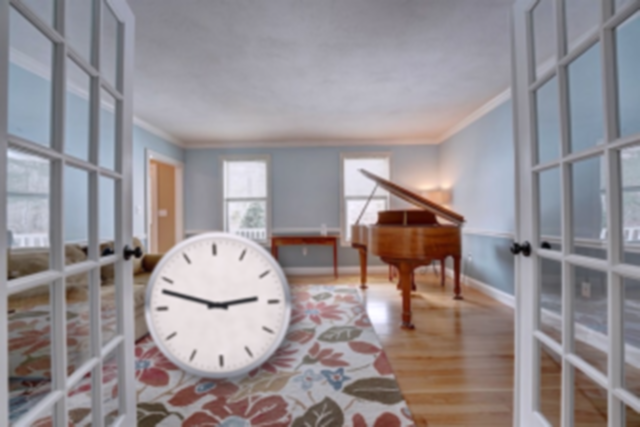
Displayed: **2:48**
